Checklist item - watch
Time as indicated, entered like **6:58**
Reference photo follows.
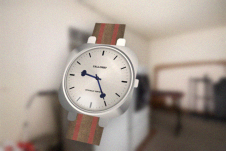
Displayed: **9:25**
